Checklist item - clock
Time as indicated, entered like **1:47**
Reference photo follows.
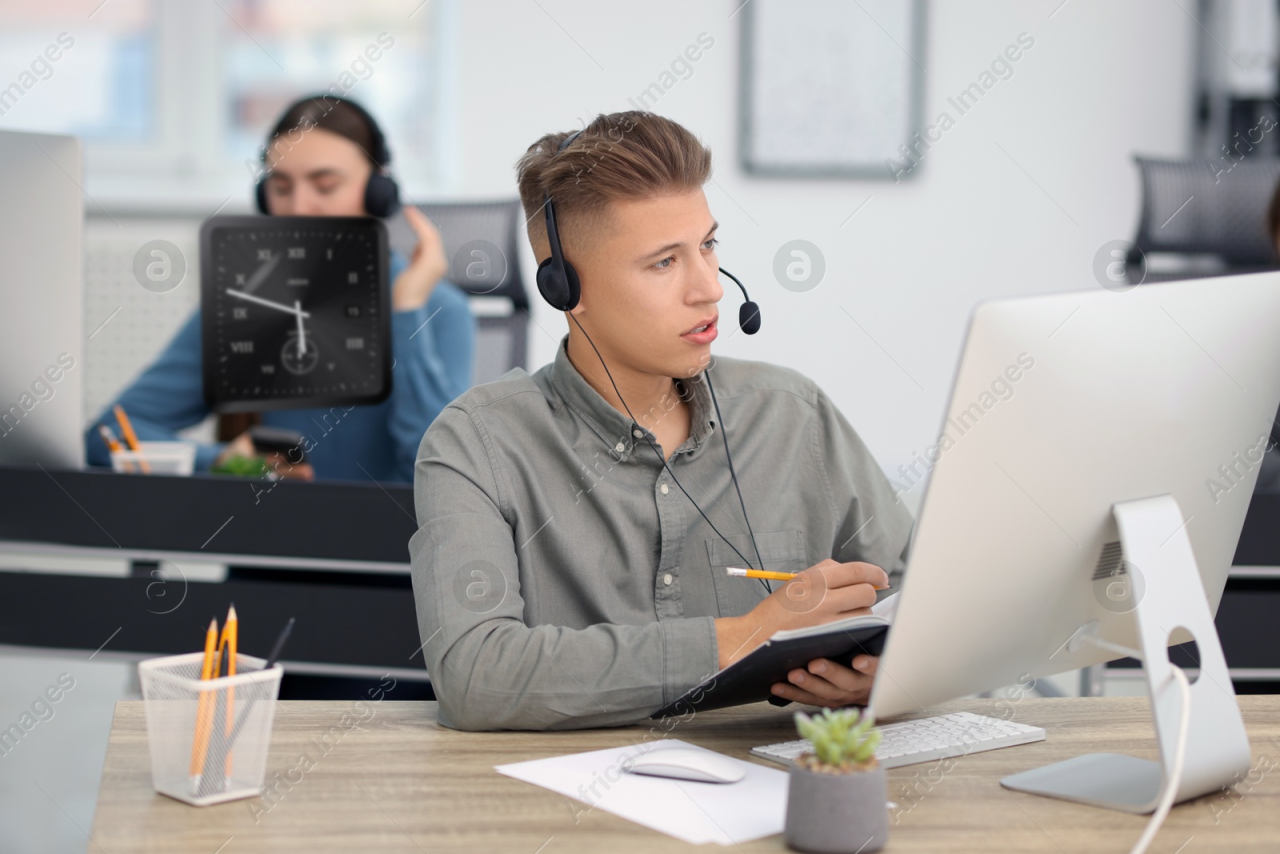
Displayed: **5:48**
